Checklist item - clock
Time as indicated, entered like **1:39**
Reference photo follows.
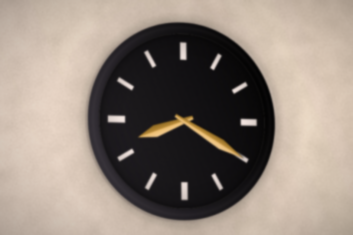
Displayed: **8:20**
